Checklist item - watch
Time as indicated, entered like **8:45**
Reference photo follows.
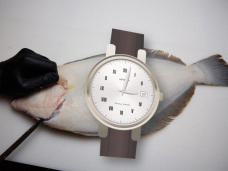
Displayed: **3:02**
